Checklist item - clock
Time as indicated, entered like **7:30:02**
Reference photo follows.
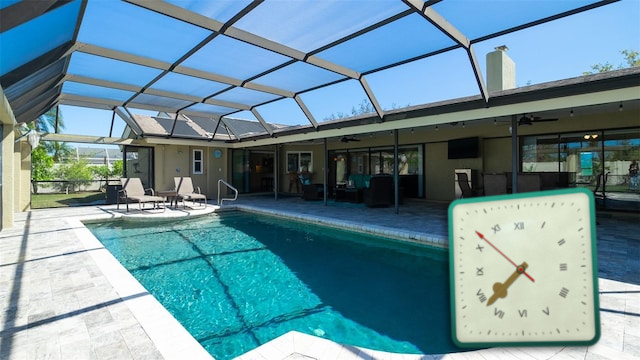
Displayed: **7:37:52**
